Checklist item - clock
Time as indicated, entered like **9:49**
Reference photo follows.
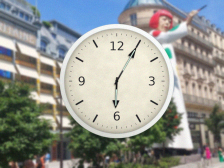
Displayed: **6:05**
